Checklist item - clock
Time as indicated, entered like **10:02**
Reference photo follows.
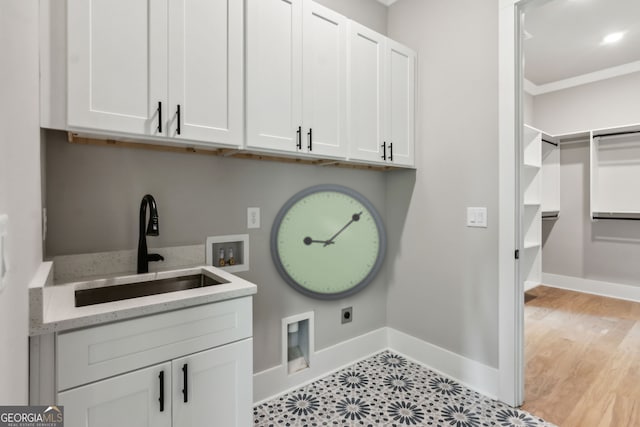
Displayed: **9:08**
